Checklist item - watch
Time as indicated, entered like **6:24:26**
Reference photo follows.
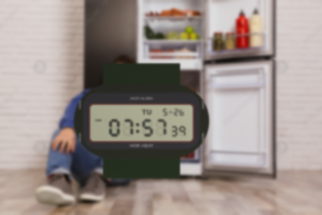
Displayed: **7:57:39**
